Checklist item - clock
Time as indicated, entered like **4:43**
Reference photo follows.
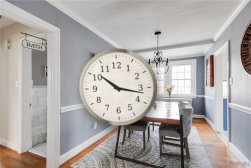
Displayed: **10:17**
